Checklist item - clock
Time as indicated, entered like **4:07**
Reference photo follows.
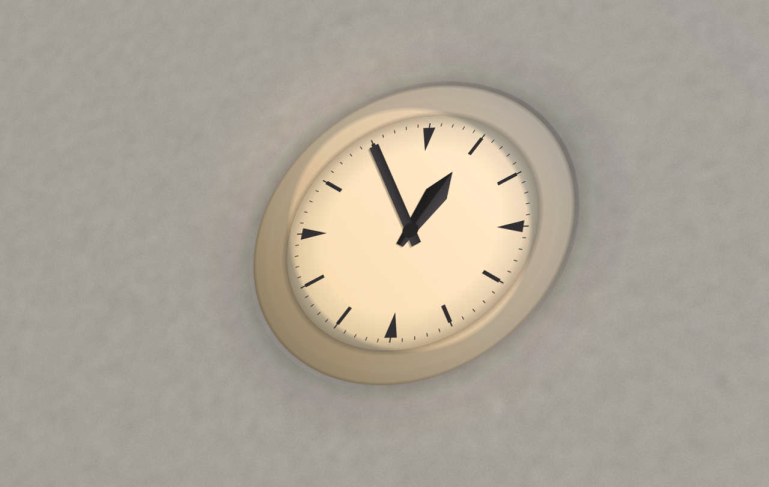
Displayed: **12:55**
